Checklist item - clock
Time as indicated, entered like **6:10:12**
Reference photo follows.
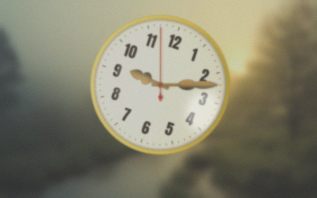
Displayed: **9:11:57**
